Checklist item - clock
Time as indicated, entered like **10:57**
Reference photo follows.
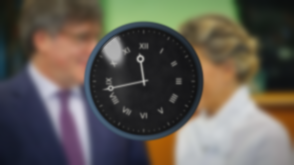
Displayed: **11:43**
